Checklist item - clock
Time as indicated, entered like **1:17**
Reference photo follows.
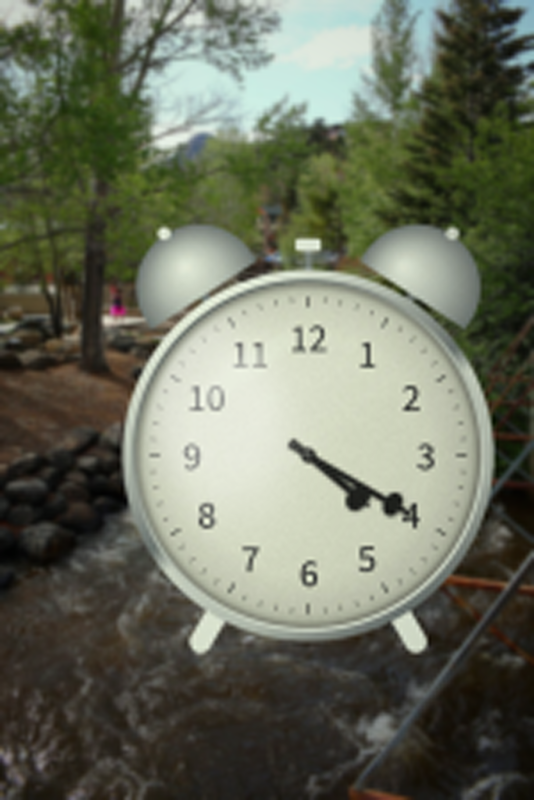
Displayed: **4:20**
